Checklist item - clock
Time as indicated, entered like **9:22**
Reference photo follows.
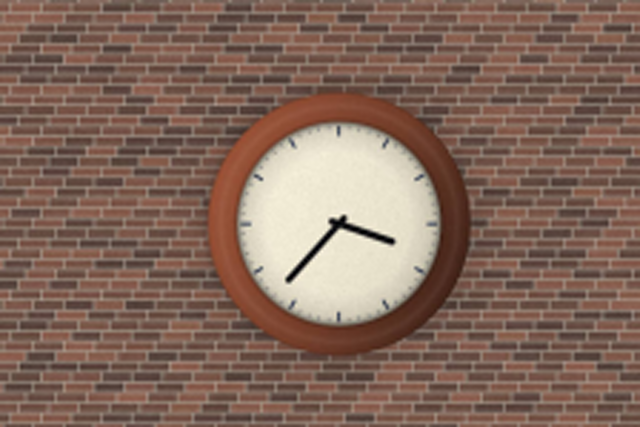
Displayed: **3:37**
